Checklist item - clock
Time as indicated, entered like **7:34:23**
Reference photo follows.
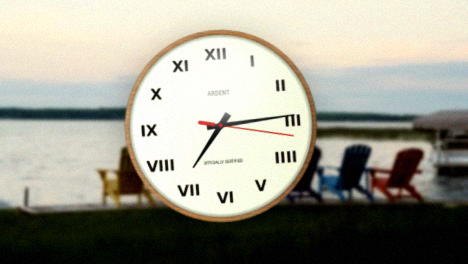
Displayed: **7:14:17**
